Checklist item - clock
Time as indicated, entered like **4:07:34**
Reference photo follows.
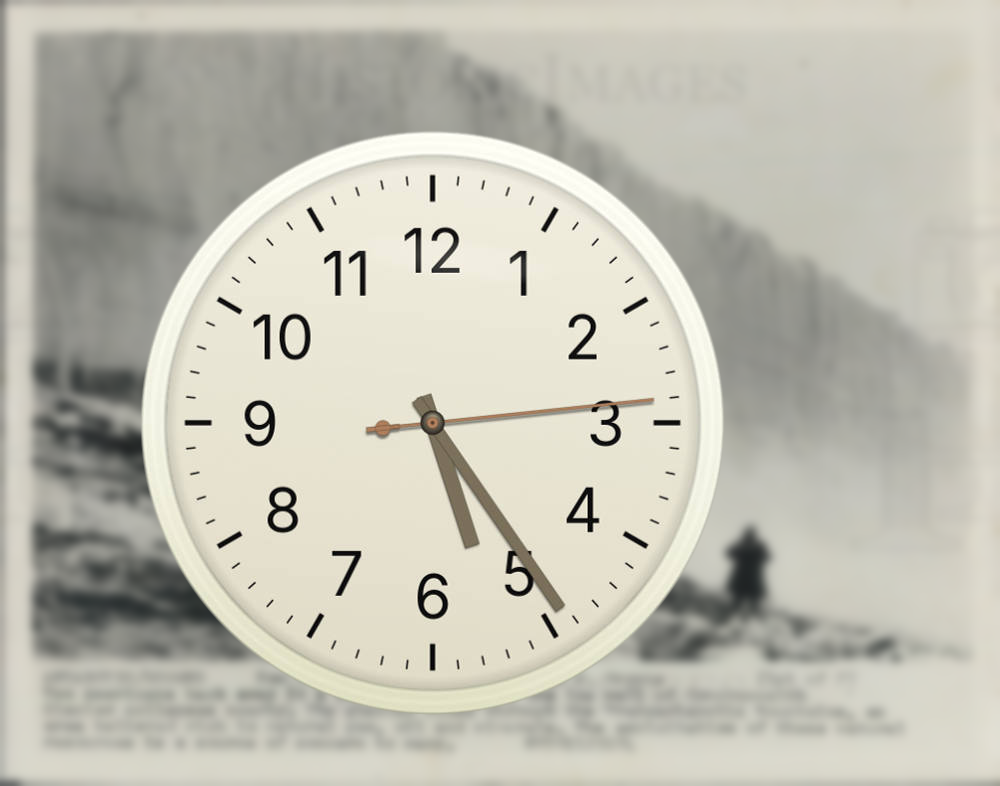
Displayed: **5:24:14**
